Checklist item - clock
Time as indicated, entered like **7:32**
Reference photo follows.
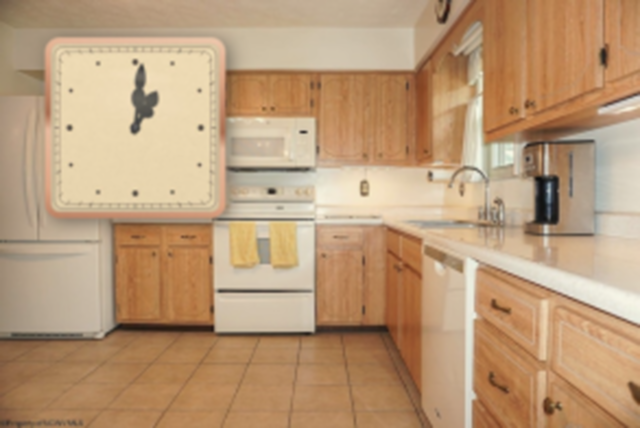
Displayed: **1:01**
